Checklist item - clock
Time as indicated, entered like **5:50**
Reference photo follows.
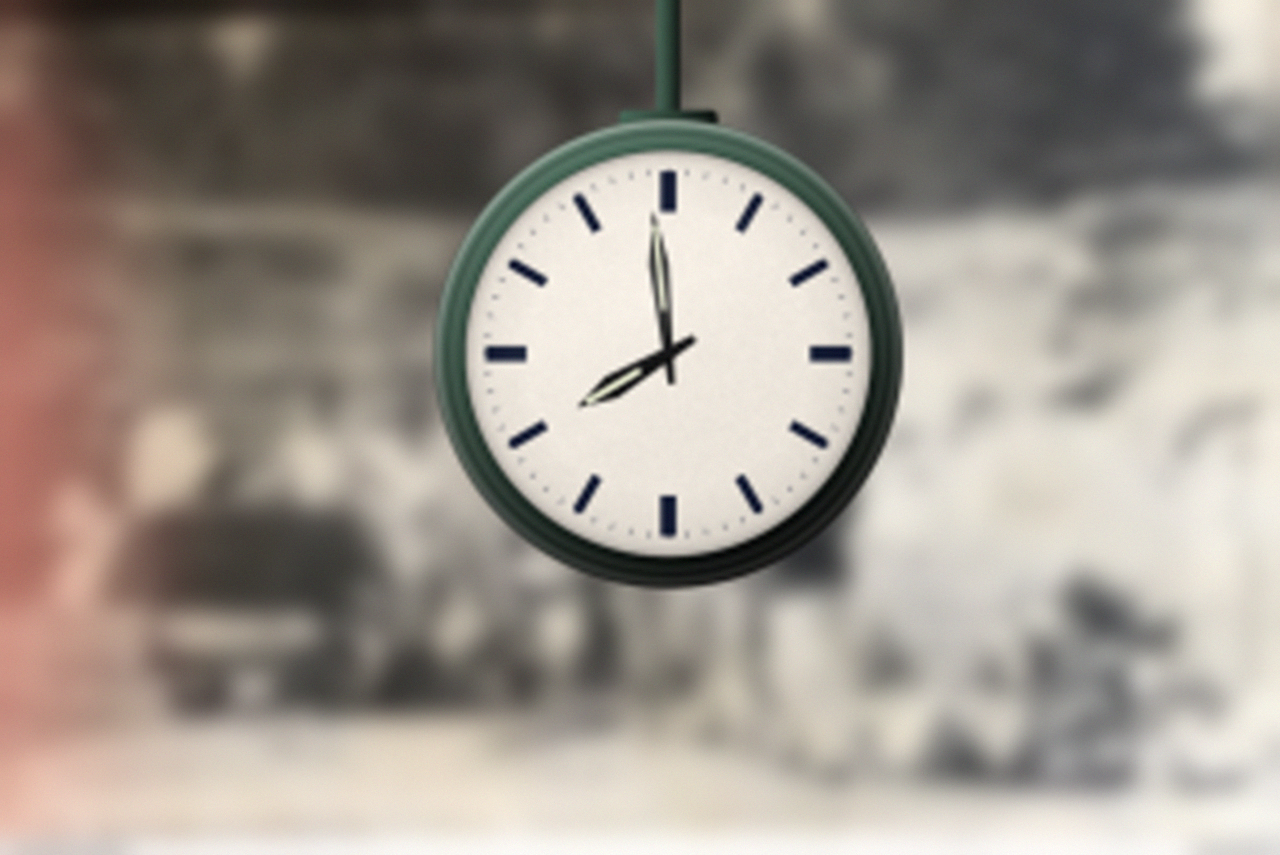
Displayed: **7:59**
